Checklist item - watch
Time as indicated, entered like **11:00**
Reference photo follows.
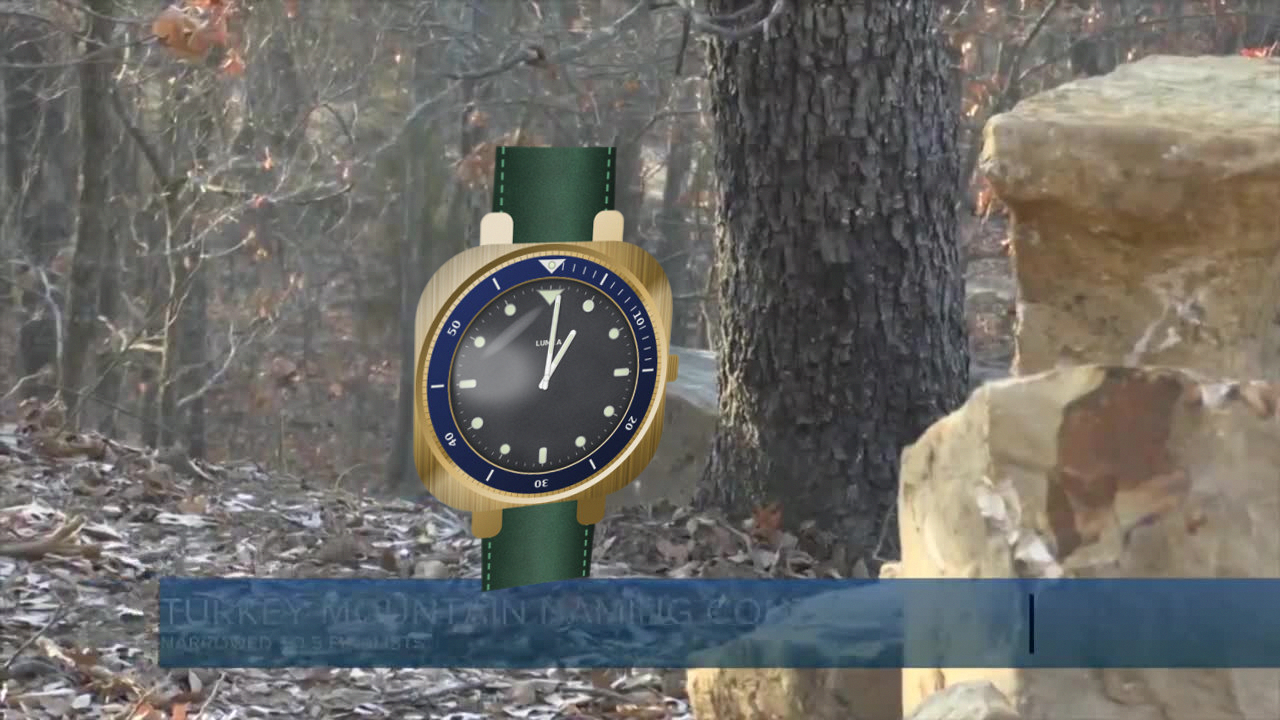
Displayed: **1:01**
